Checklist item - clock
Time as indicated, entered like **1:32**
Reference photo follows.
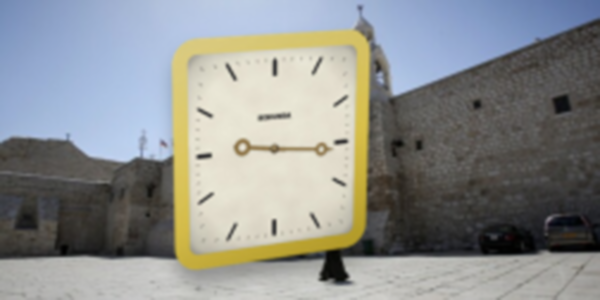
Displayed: **9:16**
